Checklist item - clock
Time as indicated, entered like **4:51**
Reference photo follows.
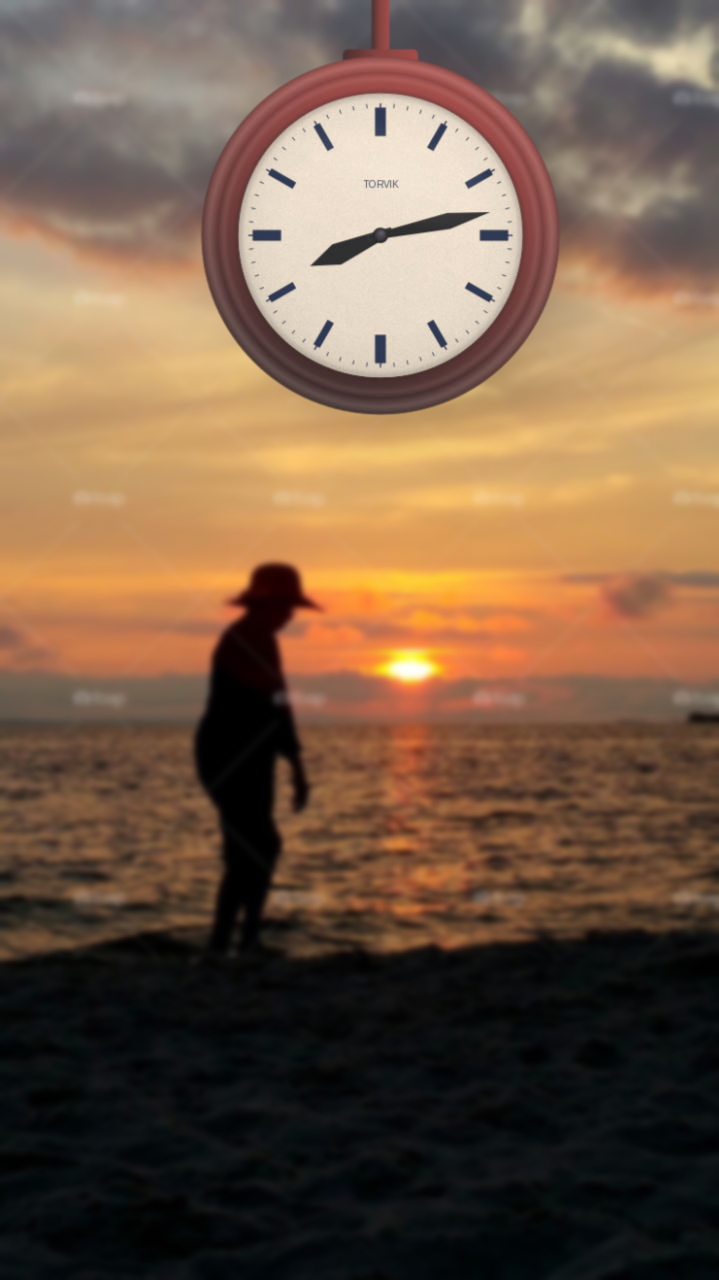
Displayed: **8:13**
